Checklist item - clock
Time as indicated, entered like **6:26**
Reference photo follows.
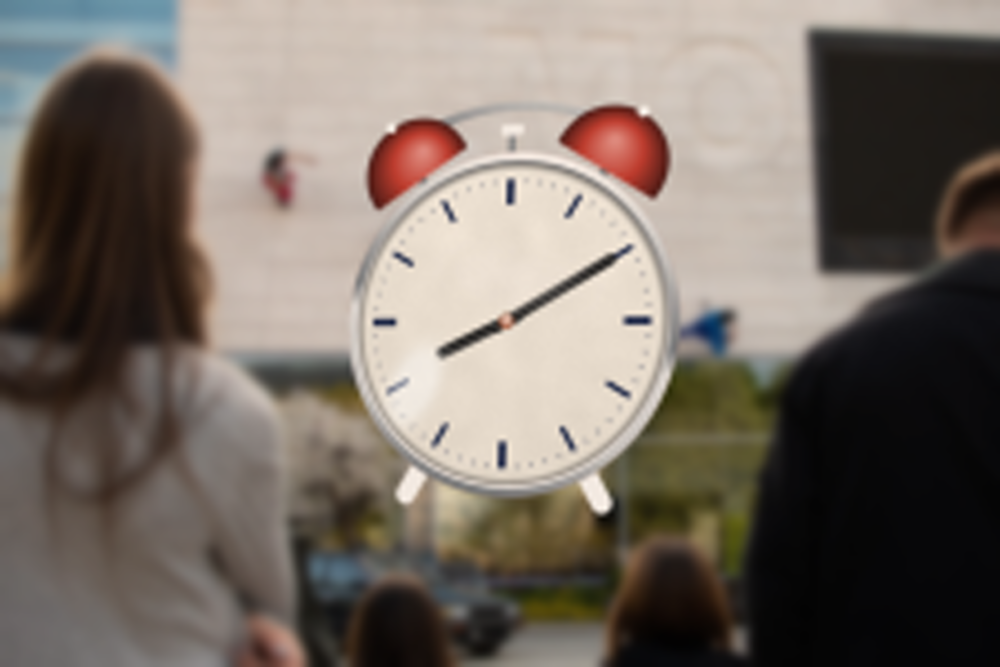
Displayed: **8:10**
